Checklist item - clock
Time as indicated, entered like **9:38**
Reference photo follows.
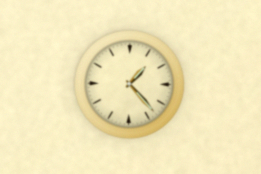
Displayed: **1:23**
